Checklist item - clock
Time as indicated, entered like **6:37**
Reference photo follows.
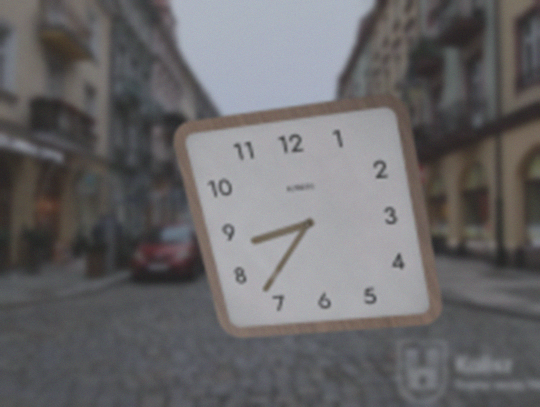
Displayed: **8:37**
